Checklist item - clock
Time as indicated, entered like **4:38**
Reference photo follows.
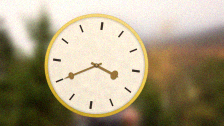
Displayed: **3:40**
